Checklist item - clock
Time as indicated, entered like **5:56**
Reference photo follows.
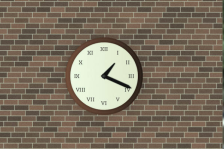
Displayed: **1:19**
